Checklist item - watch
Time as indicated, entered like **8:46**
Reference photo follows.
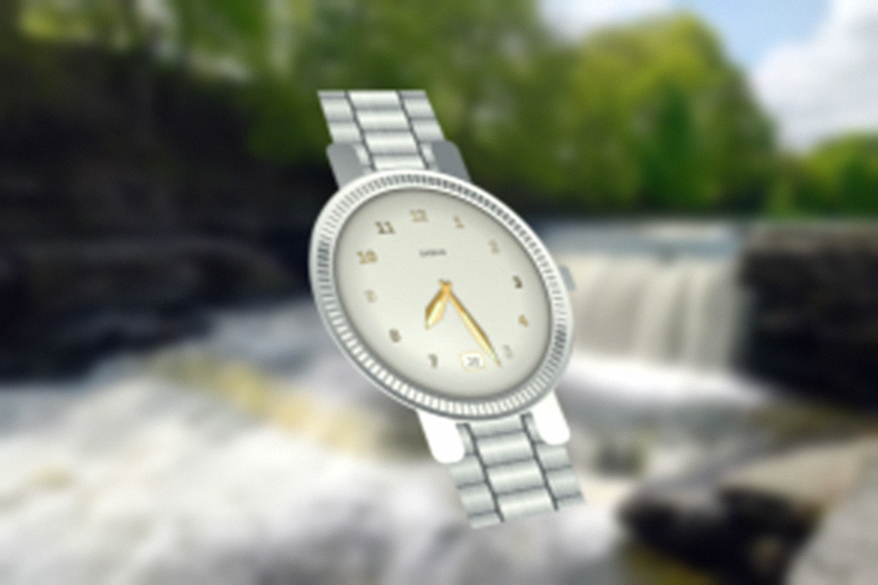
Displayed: **7:27**
